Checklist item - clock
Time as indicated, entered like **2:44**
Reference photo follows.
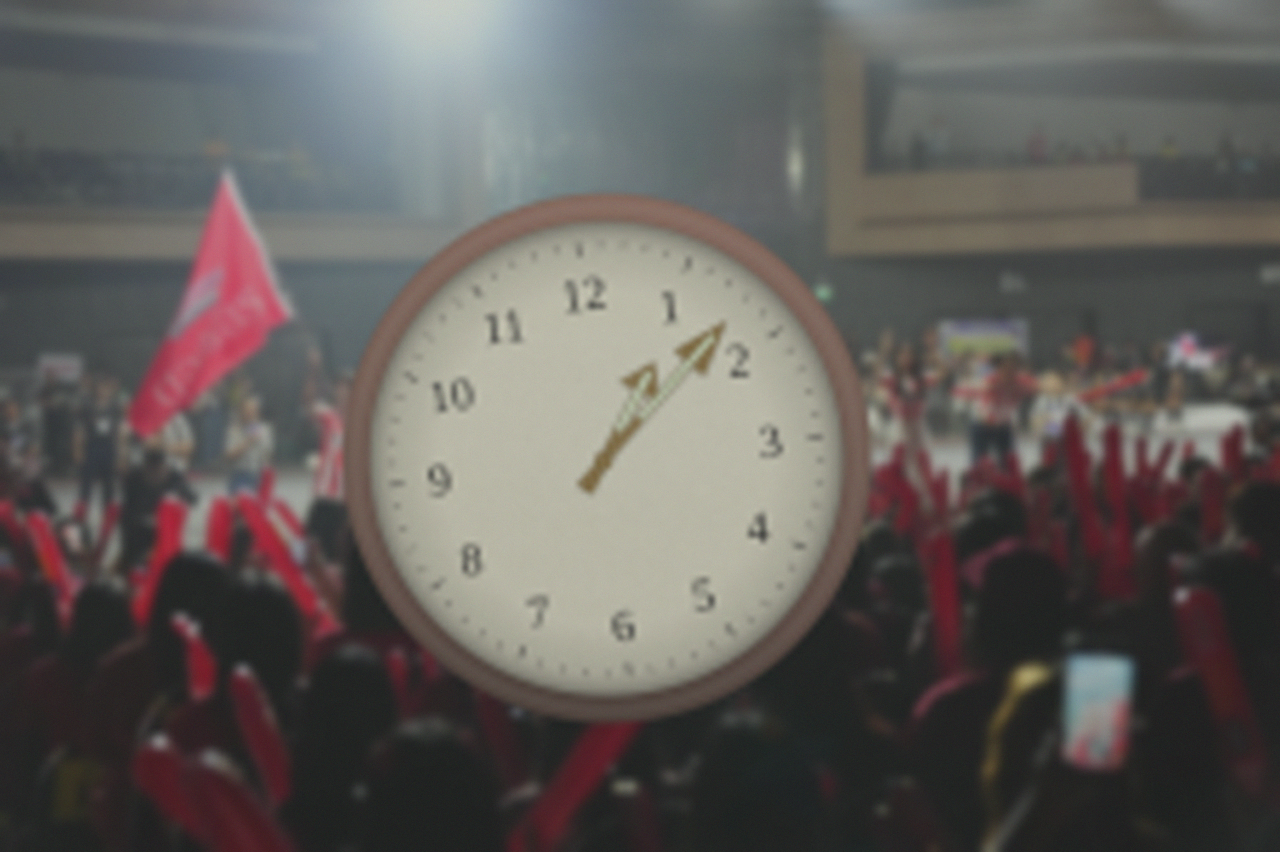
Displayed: **1:08**
